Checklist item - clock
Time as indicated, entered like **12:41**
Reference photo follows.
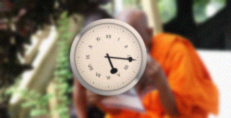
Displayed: **5:16**
